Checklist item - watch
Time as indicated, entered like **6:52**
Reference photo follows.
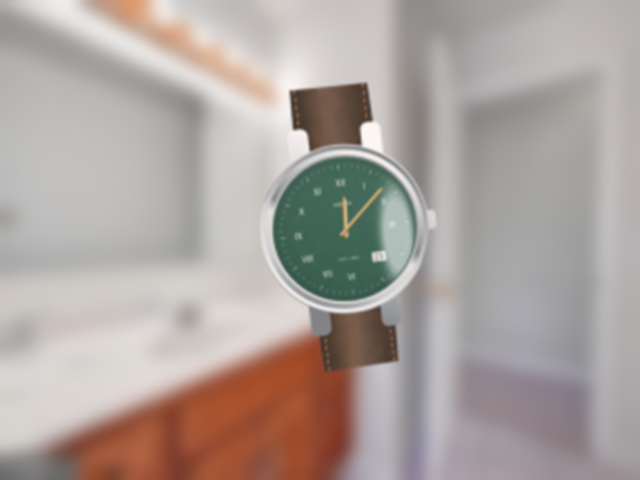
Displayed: **12:08**
